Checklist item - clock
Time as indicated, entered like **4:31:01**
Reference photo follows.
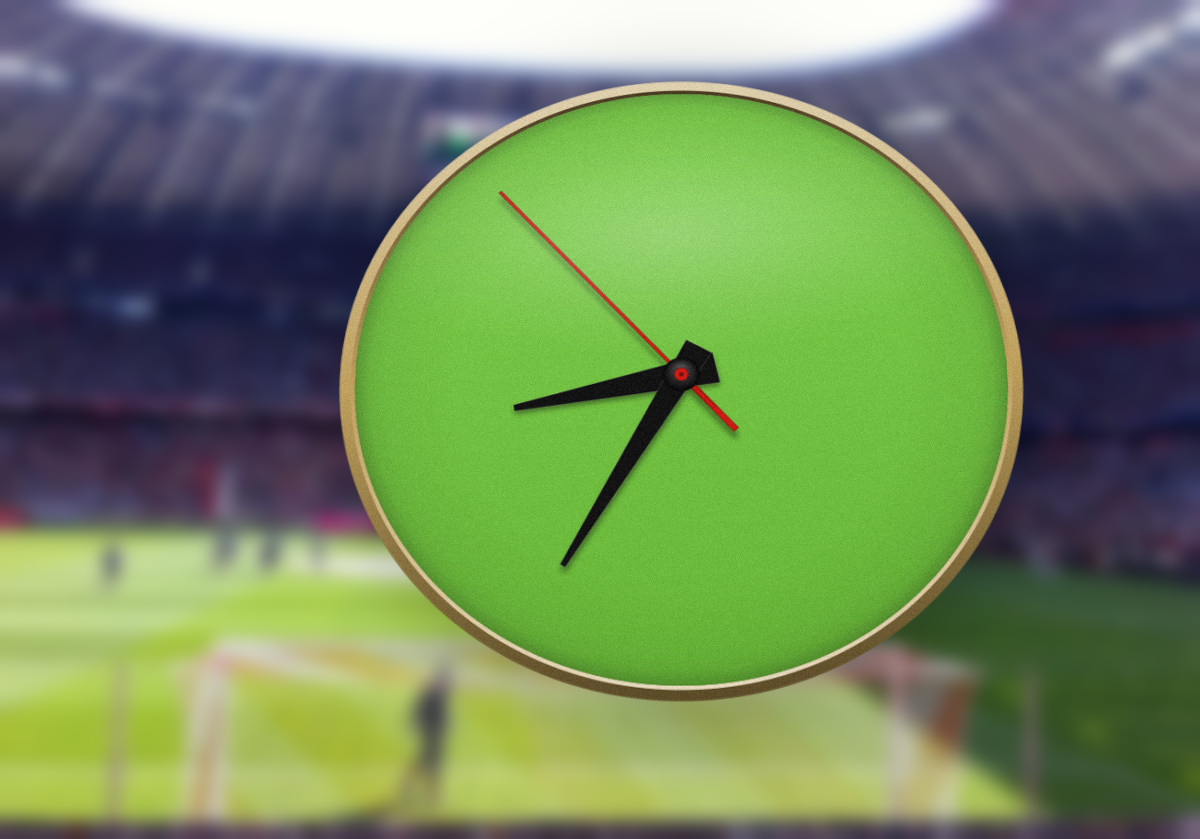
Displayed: **8:34:53**
